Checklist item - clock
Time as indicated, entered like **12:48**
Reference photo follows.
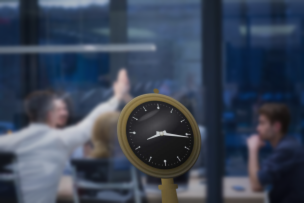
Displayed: **8:16**
